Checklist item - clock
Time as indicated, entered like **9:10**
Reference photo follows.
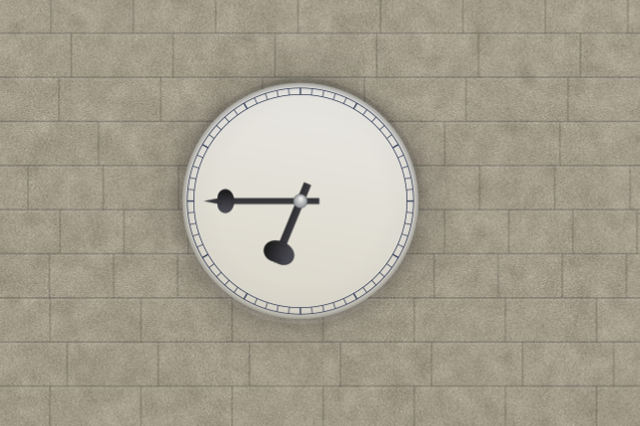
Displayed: **6:45**
